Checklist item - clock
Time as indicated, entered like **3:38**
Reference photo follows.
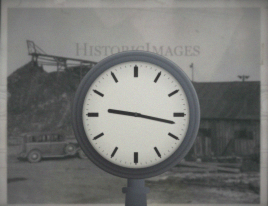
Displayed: **9:17**
